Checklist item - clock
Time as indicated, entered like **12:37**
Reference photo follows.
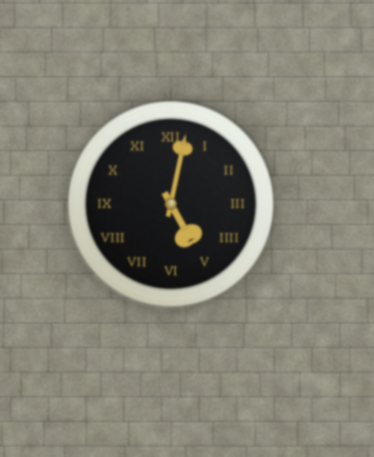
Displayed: **5:02**
